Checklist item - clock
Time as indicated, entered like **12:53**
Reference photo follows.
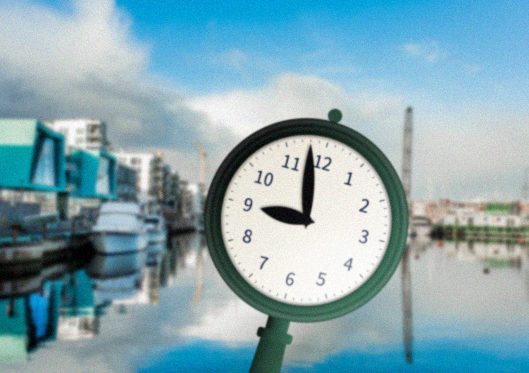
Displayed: **8:58**
